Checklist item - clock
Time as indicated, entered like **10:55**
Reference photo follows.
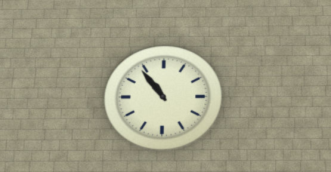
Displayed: **10:54**
